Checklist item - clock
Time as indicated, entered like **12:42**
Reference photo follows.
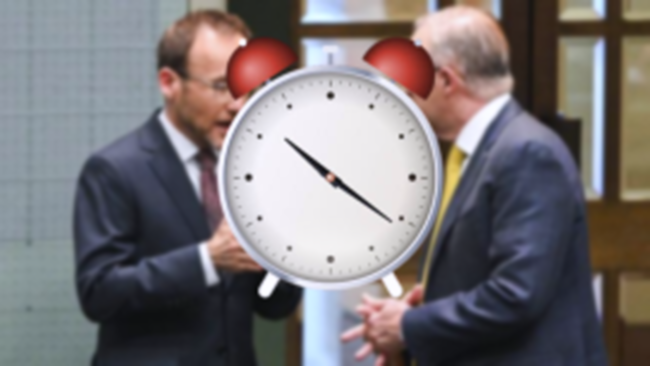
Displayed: **10:21**
